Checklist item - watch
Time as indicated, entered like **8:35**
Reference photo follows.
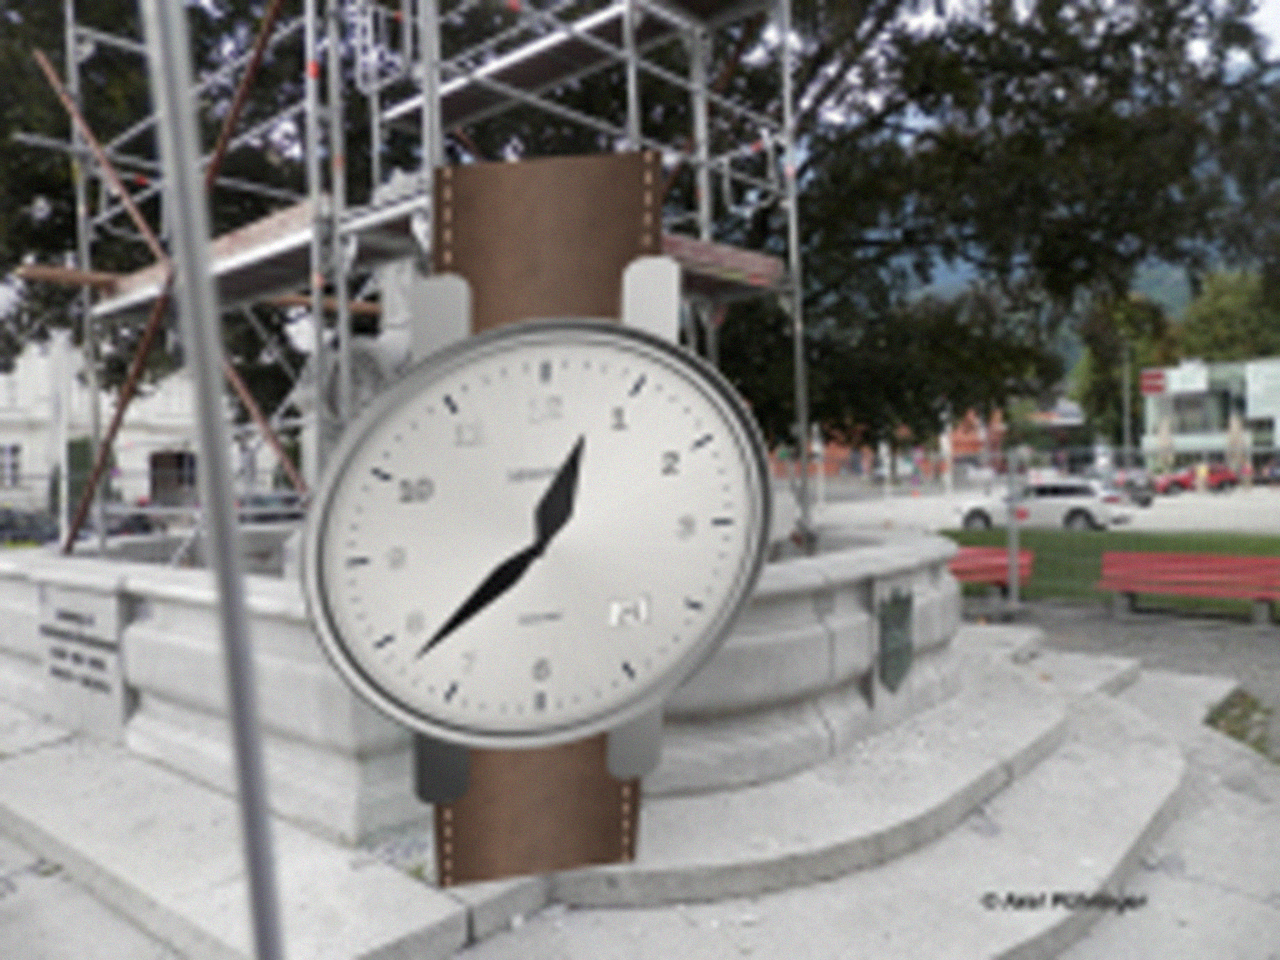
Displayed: **12:38**
